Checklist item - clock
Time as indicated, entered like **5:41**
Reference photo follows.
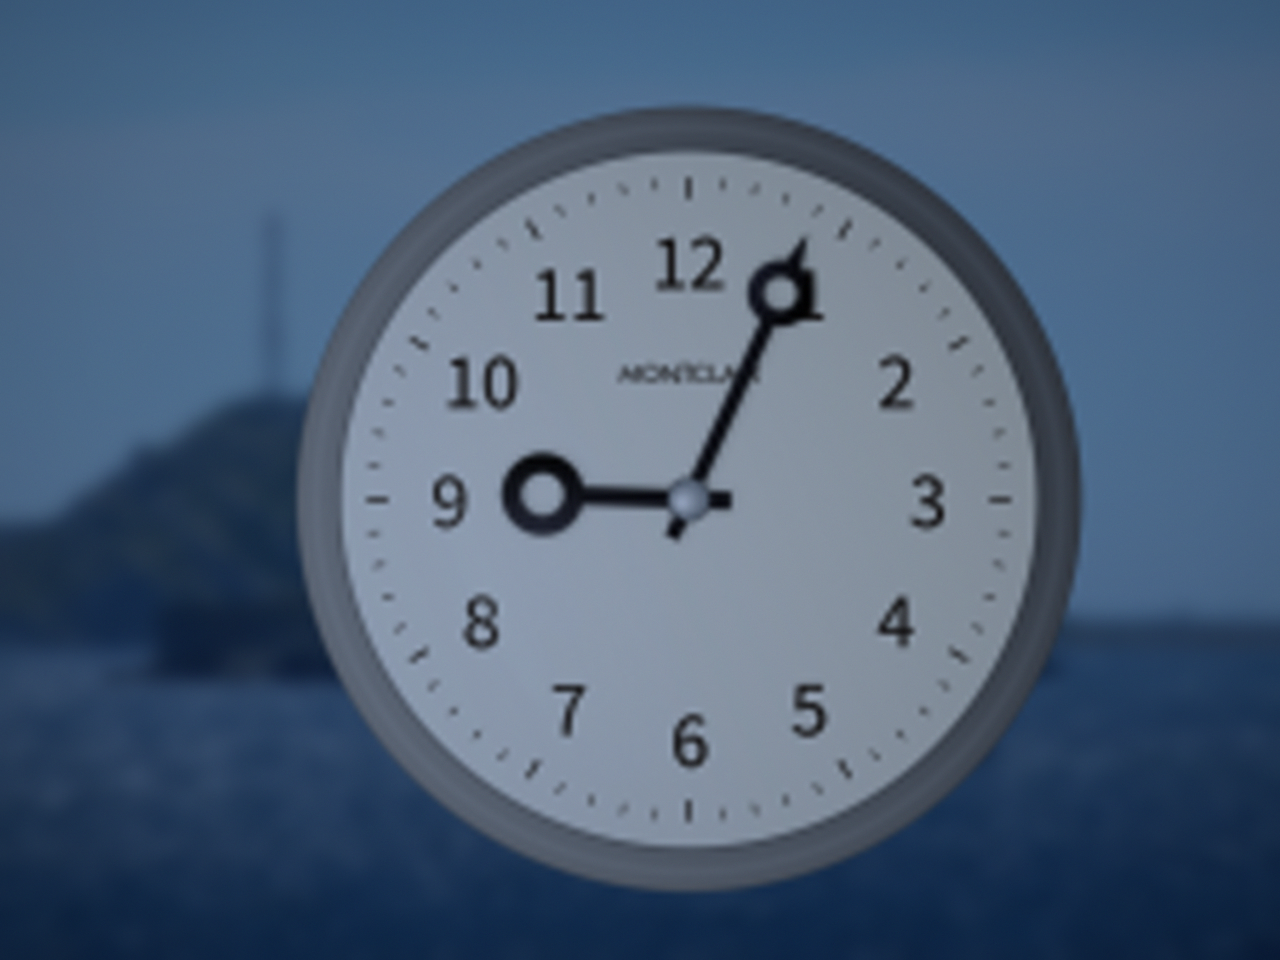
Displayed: **9:04**
